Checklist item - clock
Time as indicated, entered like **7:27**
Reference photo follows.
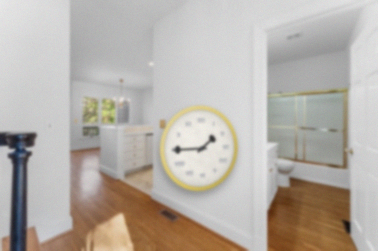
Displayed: **1:45**
